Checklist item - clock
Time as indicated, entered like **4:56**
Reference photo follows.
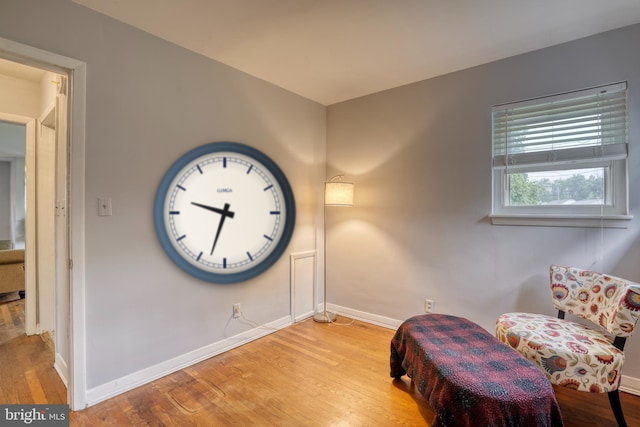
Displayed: **9:33**
